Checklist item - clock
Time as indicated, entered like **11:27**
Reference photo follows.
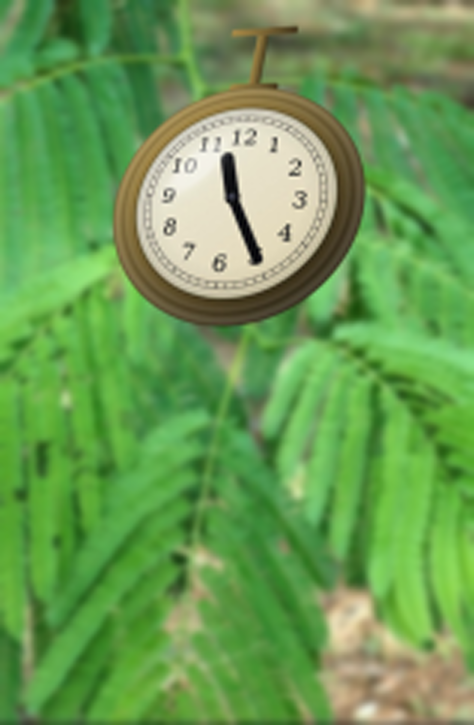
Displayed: **11:25**
